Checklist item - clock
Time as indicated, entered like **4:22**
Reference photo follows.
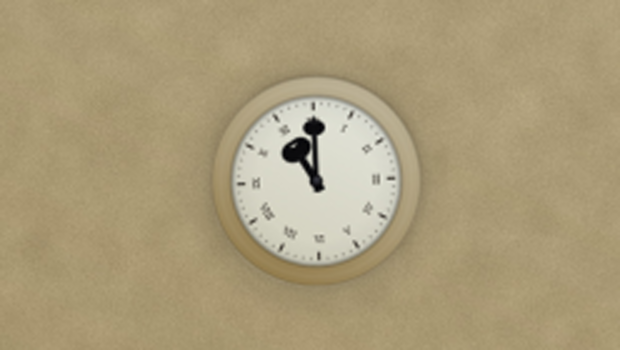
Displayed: **11:00**
